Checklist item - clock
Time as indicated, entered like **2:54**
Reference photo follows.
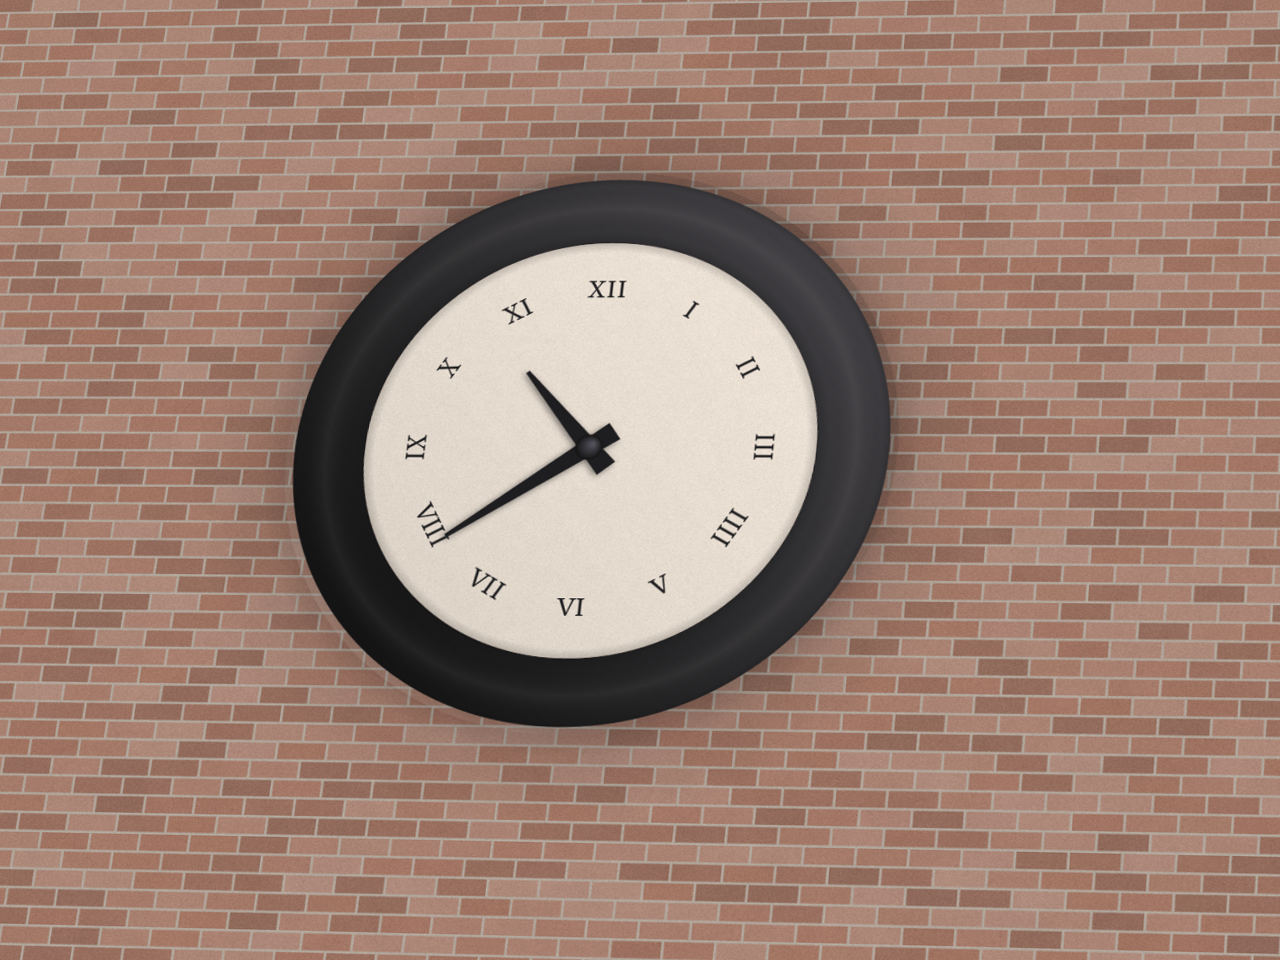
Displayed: **10:39**
